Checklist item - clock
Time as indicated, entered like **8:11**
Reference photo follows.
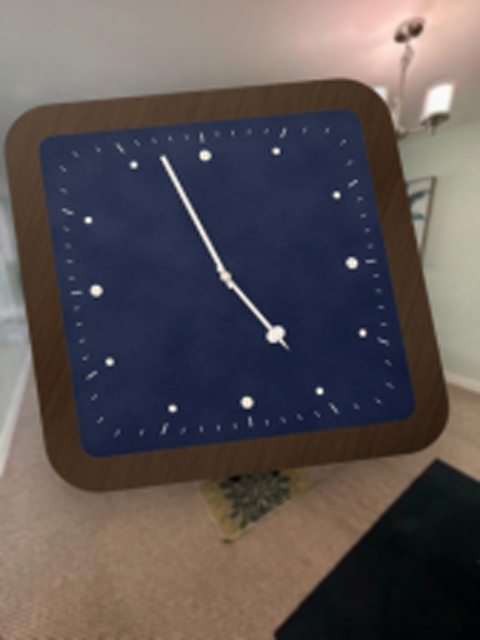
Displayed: **4:57**
